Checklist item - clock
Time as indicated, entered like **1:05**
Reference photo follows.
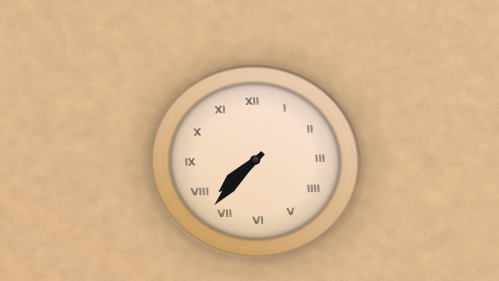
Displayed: **7:37**
